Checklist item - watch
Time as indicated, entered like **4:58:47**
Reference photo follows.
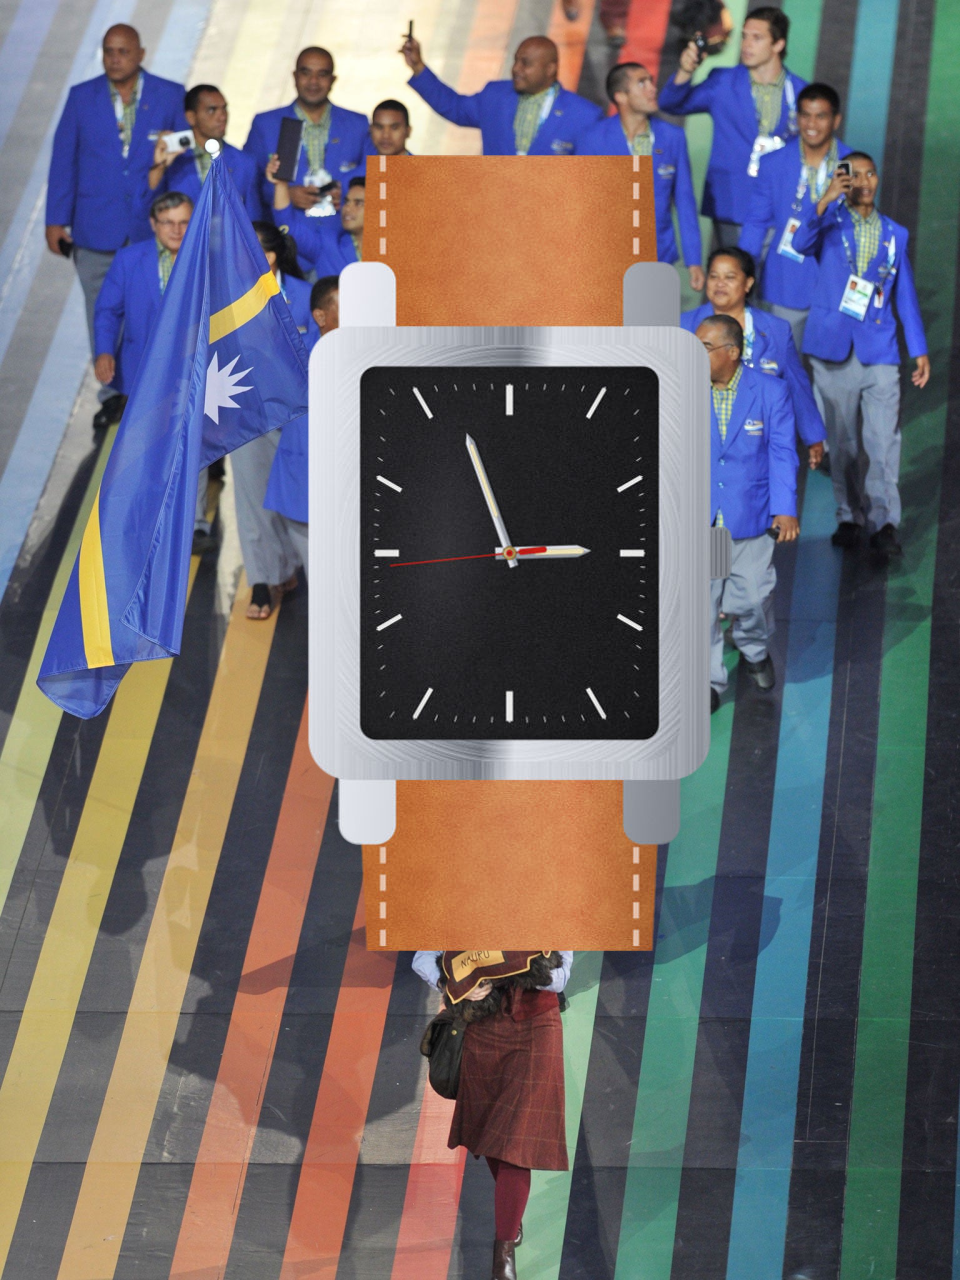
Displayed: **2:56:44**
